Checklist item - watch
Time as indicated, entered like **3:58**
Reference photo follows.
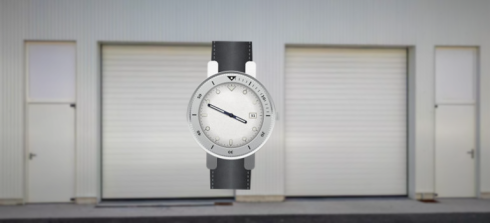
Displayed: **3:49**
